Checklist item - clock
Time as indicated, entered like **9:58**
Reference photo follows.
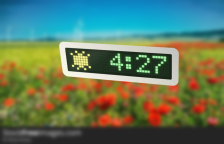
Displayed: **4:27**
